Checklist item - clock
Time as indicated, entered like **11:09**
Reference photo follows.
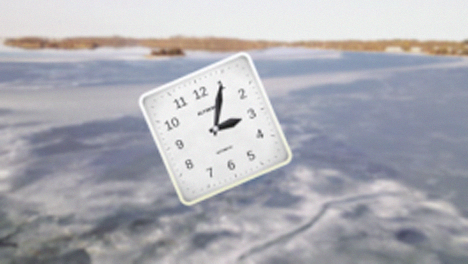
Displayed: **3:05**
